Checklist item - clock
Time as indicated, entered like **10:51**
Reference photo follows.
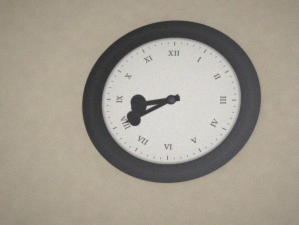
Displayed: **8:40**
